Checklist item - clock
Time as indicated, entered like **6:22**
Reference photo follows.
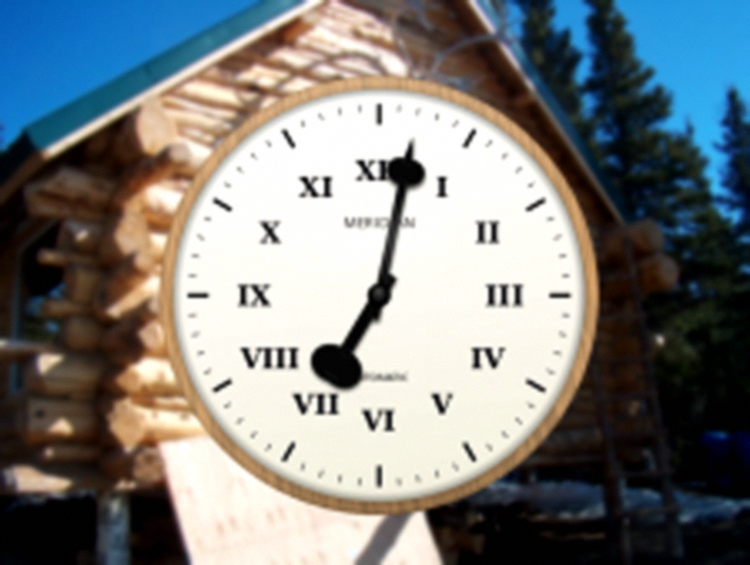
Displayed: **7:02**
